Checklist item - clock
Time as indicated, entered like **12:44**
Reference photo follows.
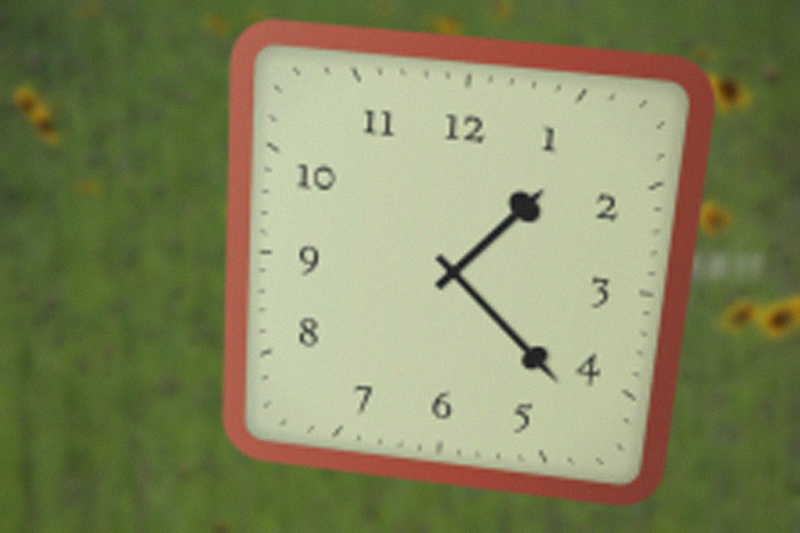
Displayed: **1:22**
